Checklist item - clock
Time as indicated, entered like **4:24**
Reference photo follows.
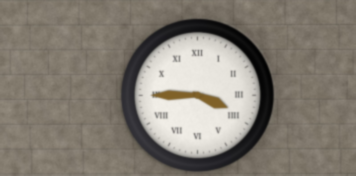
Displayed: **3:45**
